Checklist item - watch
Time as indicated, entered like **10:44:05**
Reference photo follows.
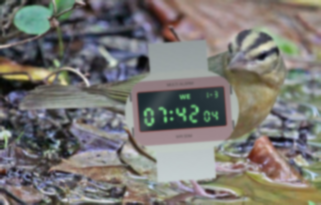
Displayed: **7:42:04**
